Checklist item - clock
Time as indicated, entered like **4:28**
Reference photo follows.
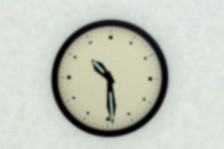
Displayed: **10:29**
